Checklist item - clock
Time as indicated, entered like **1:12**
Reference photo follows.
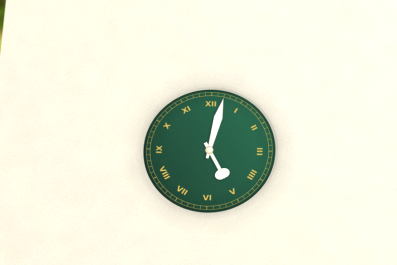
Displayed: **5:02**
